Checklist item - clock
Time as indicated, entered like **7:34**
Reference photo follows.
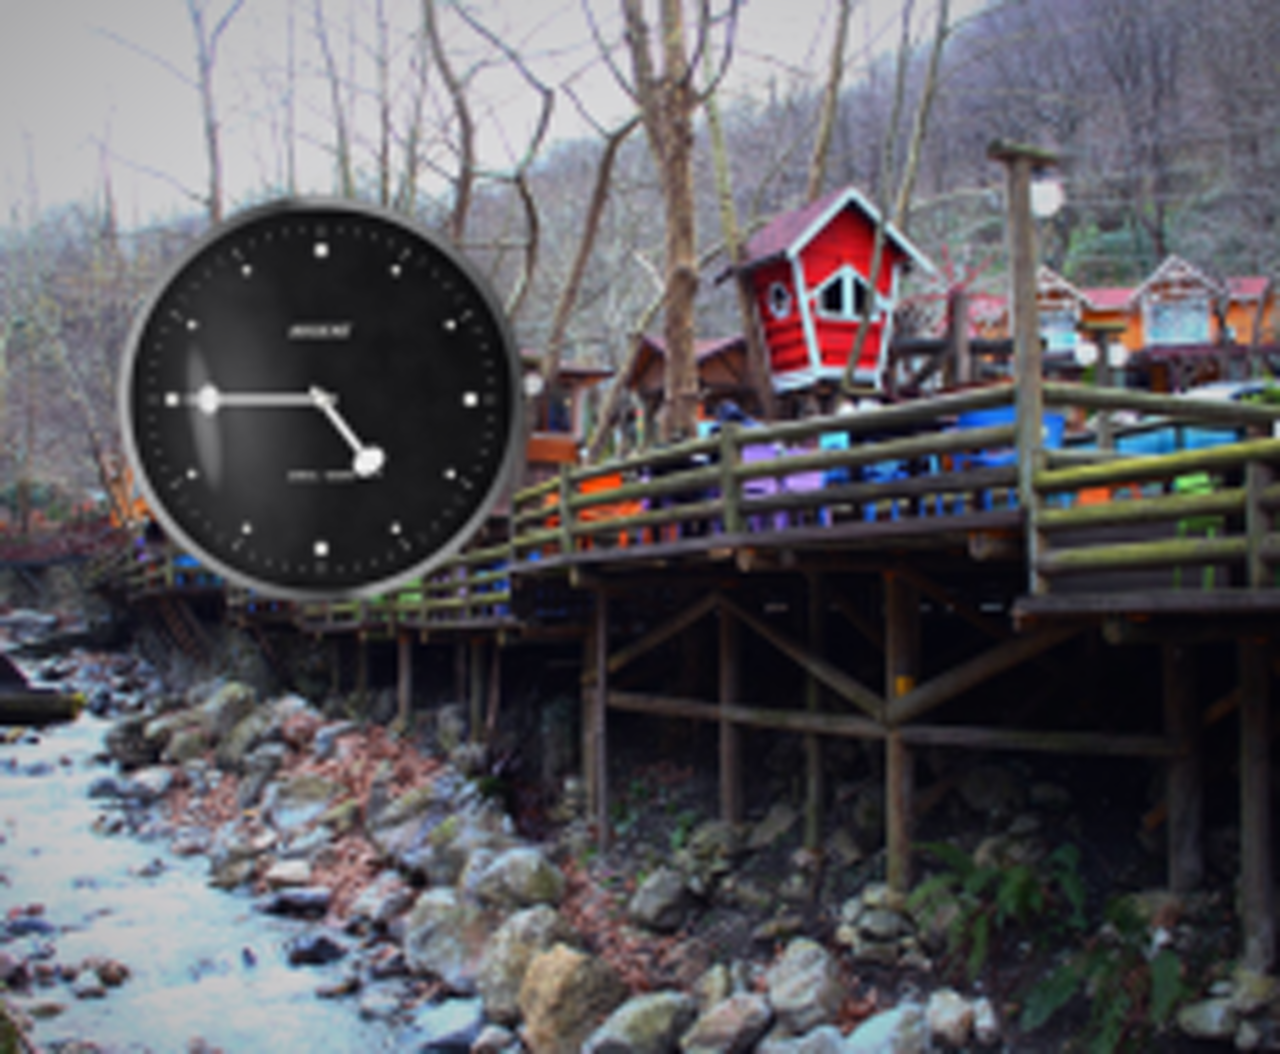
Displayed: **4:45**
